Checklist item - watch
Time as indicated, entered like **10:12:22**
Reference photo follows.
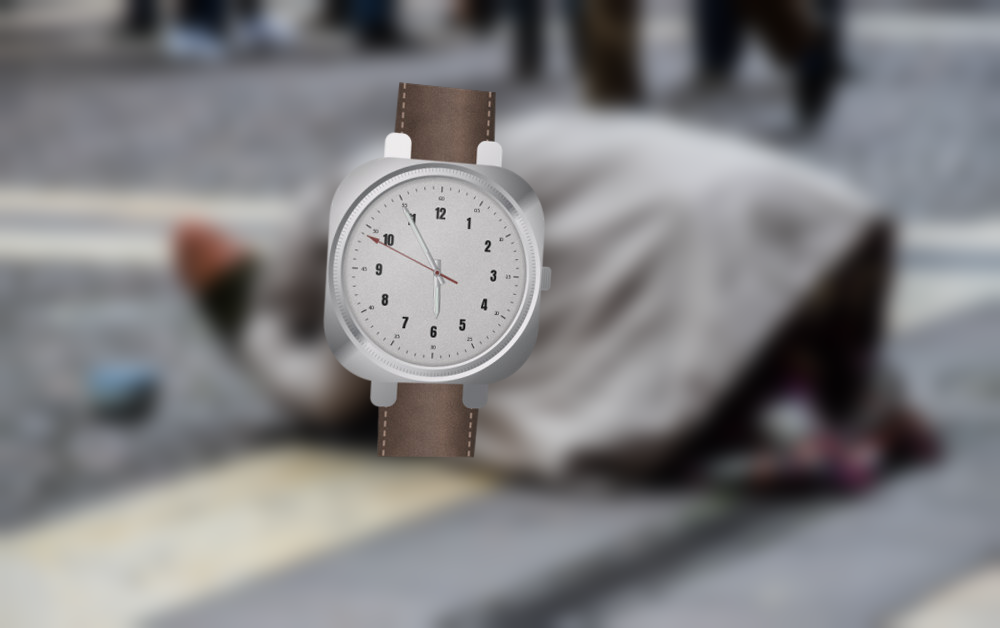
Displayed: **5:54:49**
